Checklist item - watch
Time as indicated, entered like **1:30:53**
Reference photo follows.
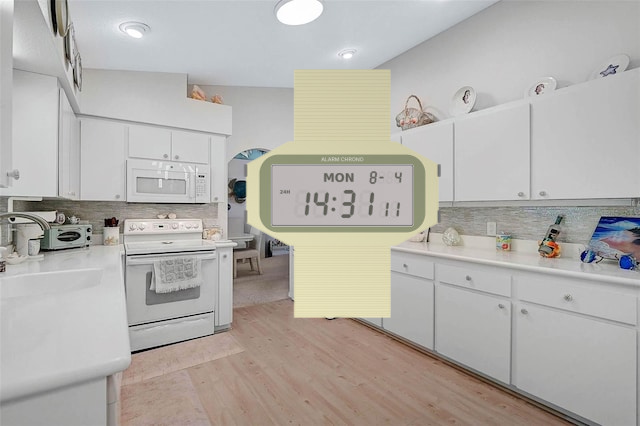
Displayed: **14:31:11**
